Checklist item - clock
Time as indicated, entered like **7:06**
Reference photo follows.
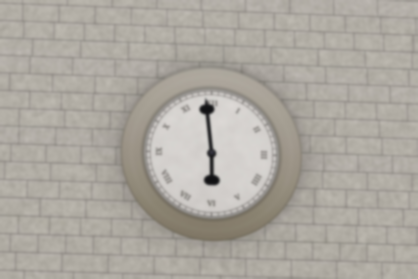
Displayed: **5:59**
